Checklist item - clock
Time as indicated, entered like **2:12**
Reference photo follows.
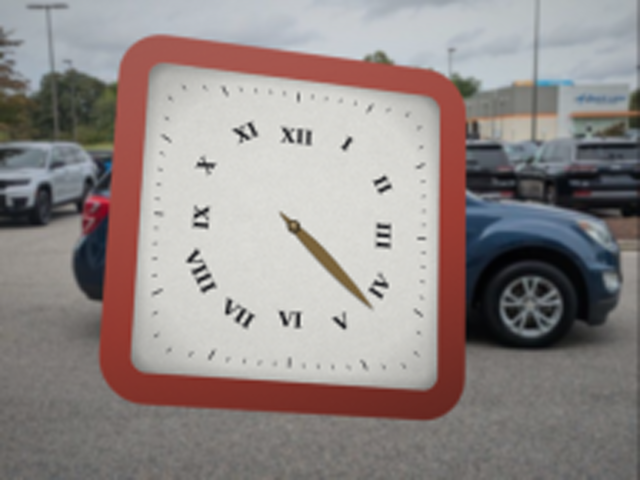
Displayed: **4:22**
